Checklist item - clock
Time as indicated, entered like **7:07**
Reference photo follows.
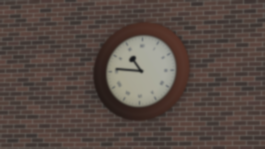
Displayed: **10:46**
